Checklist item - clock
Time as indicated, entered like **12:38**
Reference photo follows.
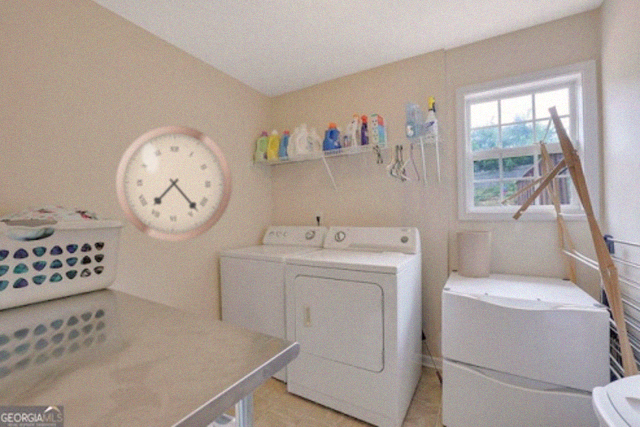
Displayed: **7:23**
